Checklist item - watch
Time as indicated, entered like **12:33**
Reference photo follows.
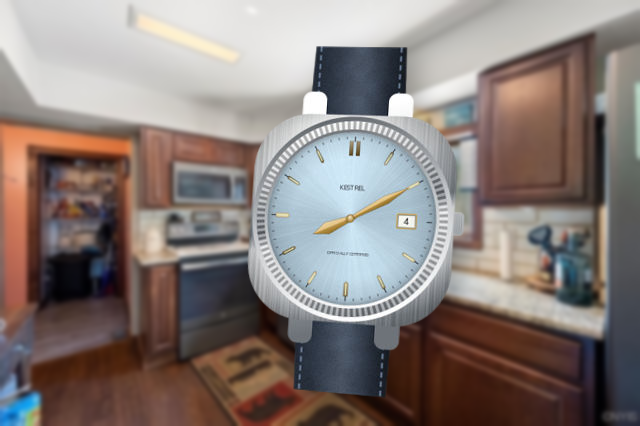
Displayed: **8:10**
